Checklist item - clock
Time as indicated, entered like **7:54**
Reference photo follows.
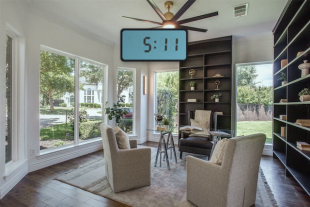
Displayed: **5:11**
